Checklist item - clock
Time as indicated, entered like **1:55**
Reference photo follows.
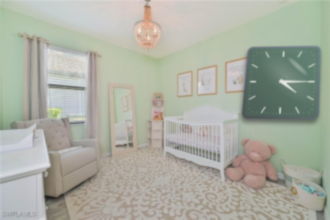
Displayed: **4:15**
